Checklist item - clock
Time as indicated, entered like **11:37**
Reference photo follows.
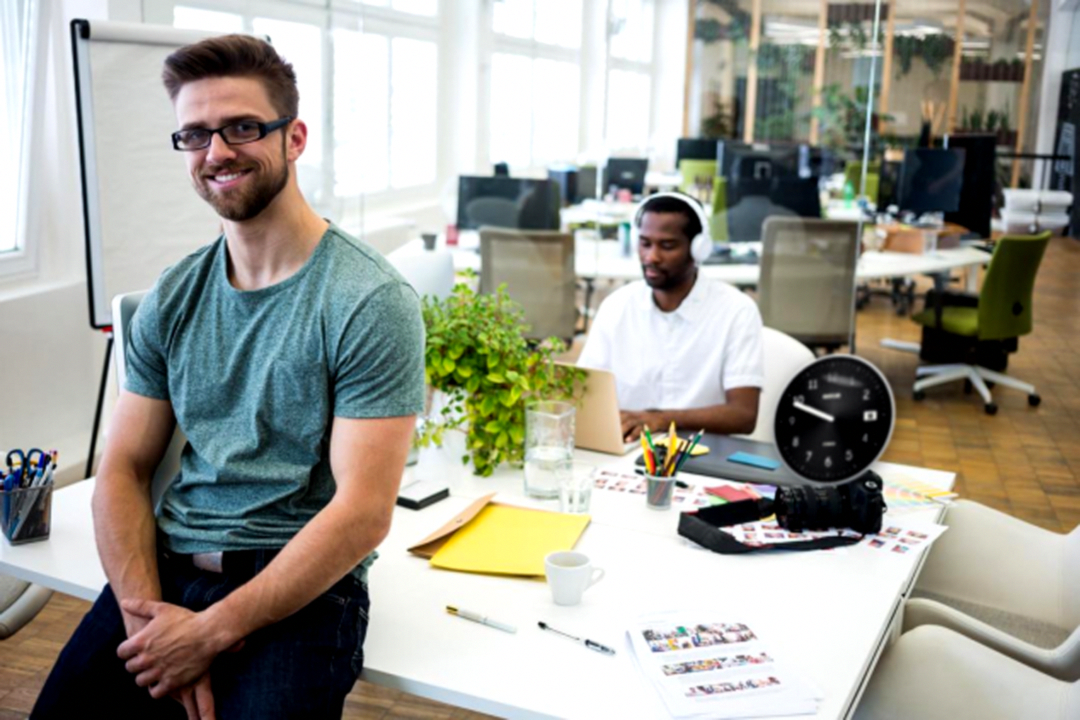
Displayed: **9:49**
